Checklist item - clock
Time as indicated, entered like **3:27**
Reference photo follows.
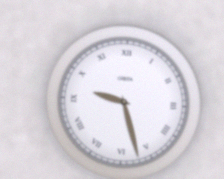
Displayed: **9:27**
